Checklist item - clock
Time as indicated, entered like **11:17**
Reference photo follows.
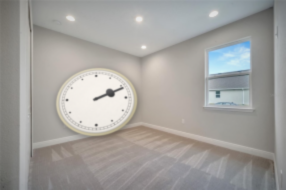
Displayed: **2:11**
